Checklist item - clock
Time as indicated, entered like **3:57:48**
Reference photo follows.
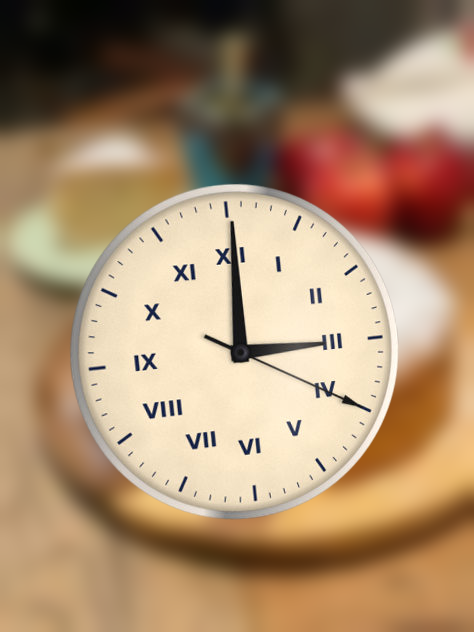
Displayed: **3:00:20**
